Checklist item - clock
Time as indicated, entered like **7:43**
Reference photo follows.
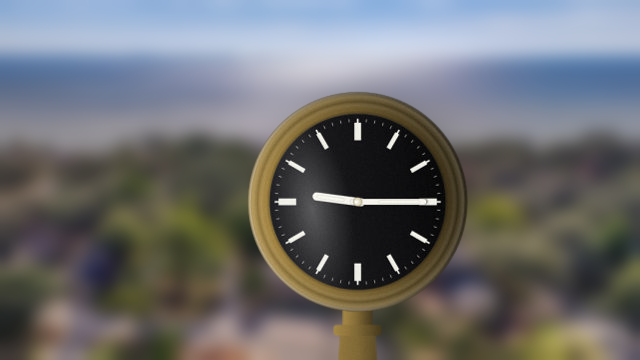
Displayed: **9:15**
